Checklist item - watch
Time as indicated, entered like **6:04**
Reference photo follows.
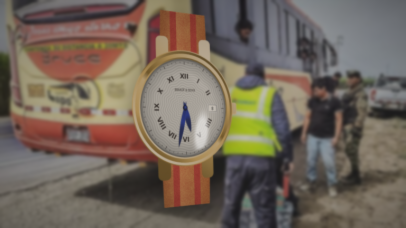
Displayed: **5:32**
